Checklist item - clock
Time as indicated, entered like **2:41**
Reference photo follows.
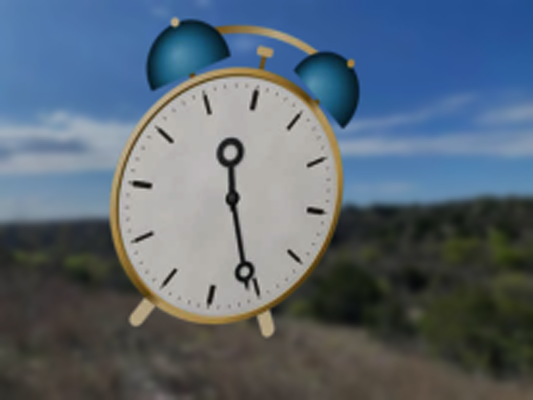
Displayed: **11:26**
